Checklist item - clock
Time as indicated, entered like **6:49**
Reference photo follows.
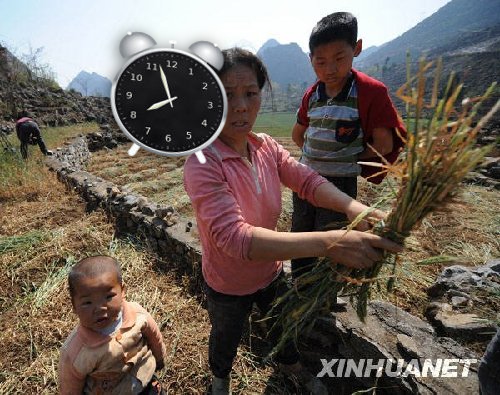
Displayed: **7:57**
